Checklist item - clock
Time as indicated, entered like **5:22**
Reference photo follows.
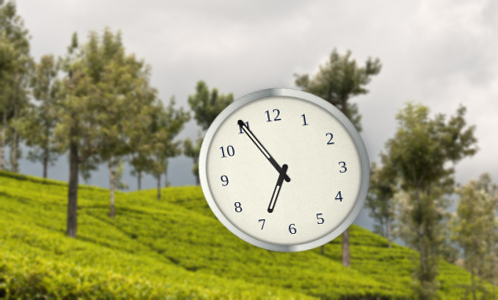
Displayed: **6:55**
